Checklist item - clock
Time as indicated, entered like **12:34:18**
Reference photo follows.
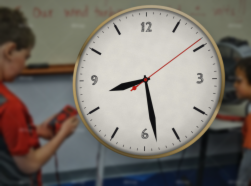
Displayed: **8:28:09**
